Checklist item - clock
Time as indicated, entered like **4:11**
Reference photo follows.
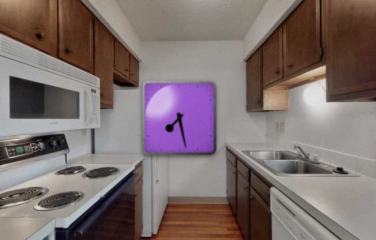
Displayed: **7:28**
